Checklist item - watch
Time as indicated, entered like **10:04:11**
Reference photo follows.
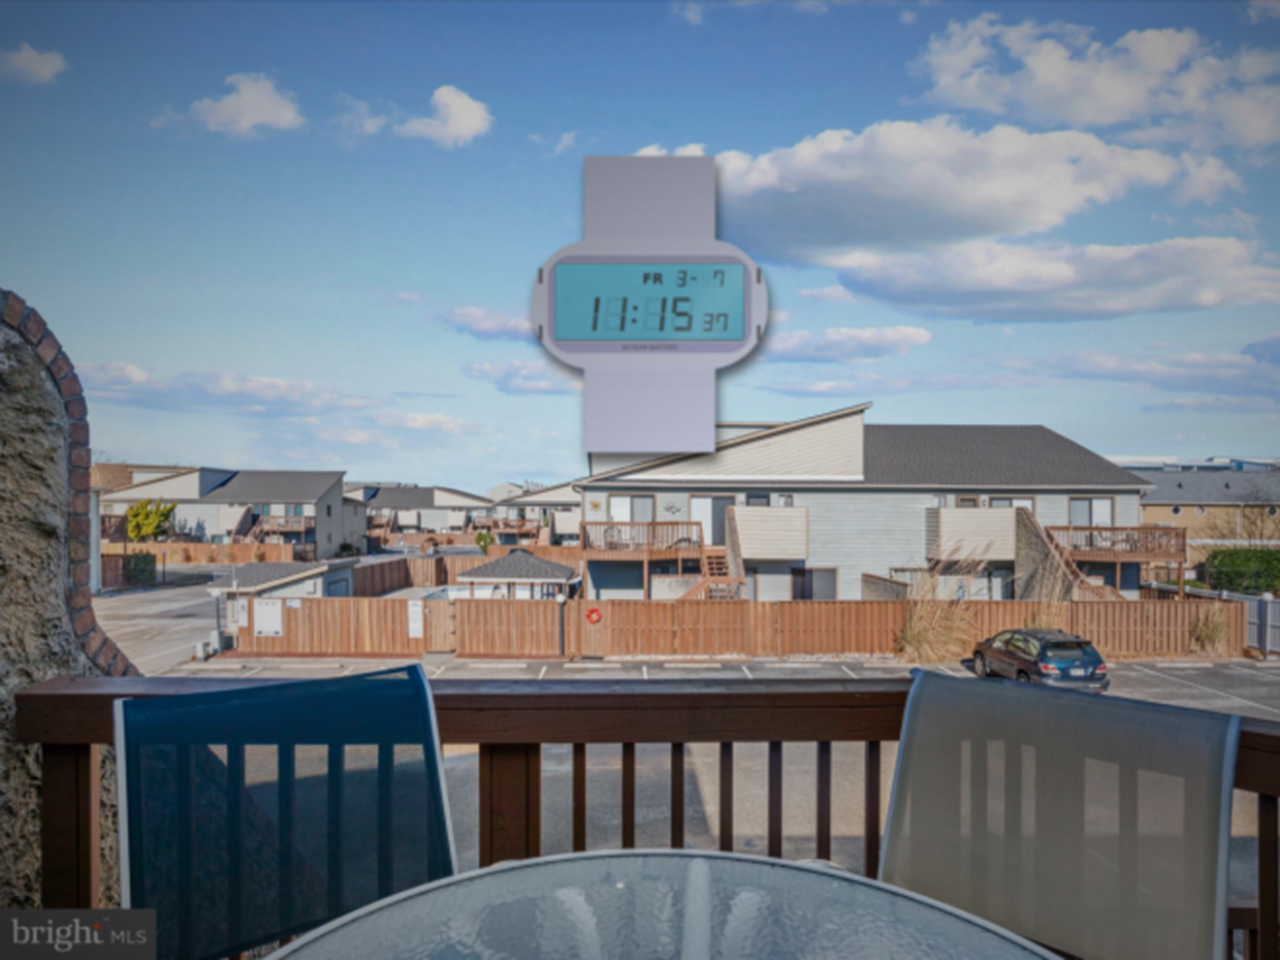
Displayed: **11:15:37**
